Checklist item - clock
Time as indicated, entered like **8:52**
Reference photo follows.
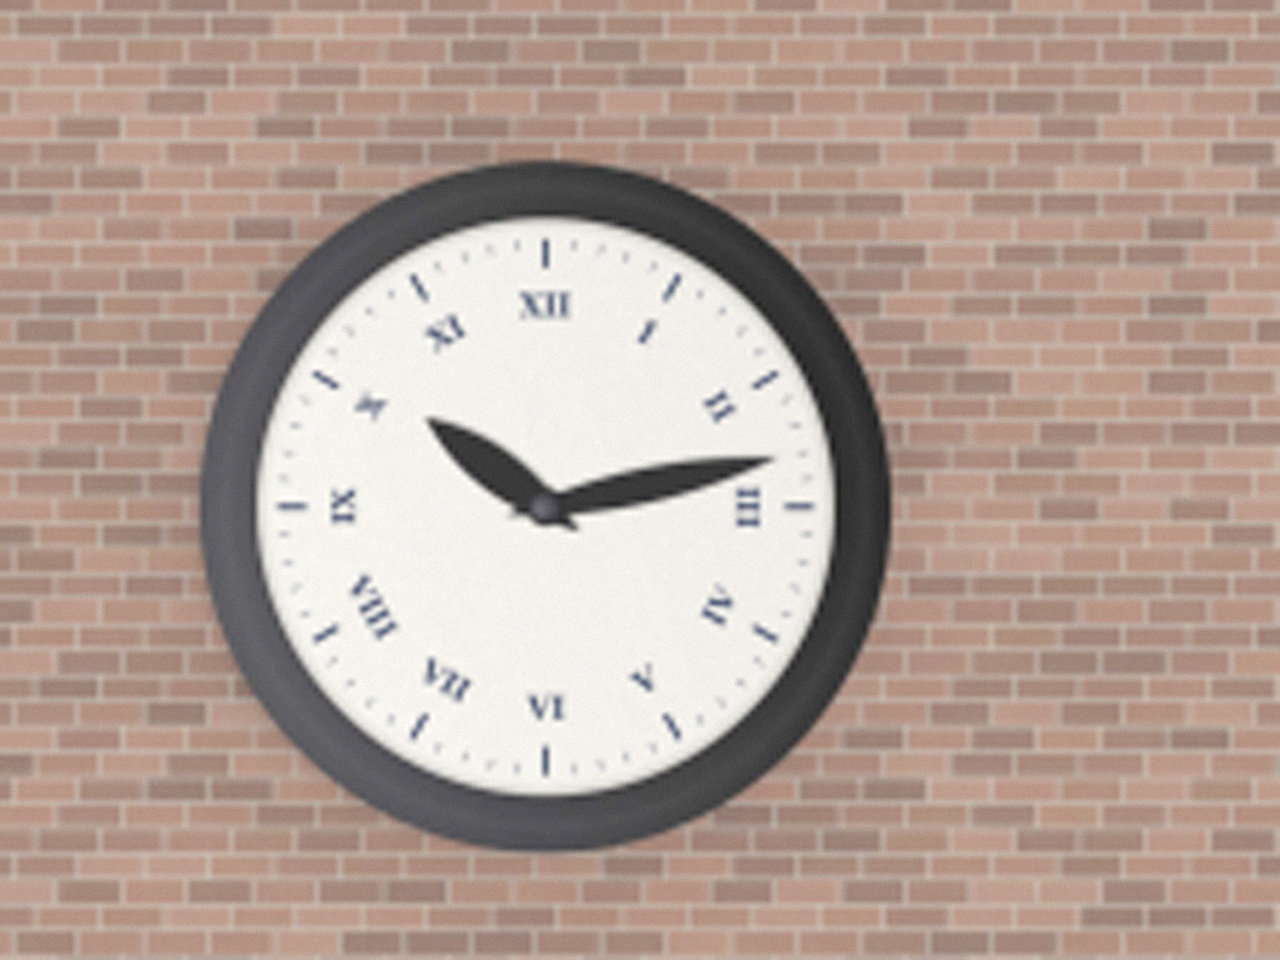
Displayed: **10:13**
